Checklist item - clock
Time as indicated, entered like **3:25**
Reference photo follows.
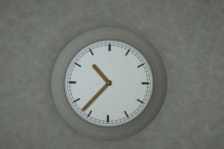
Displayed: **10:37**
